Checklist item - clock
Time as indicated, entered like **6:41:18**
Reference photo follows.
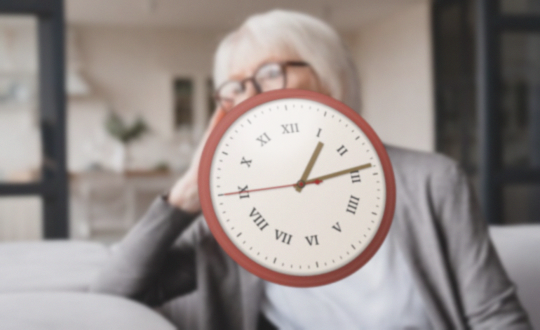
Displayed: **1:13:45**
